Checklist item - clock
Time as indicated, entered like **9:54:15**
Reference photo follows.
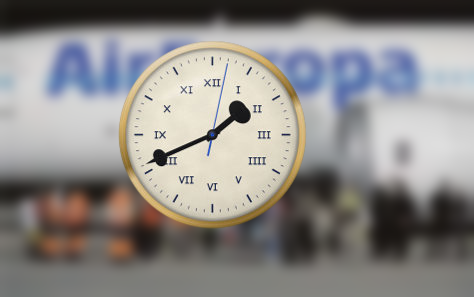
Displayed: **1:41:02**
